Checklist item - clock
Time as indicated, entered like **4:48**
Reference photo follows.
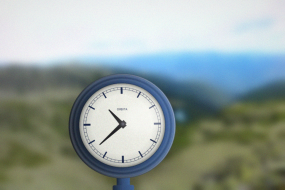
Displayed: **10:38**
